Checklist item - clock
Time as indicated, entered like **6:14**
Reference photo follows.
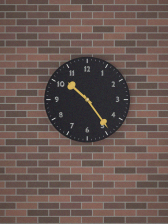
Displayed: **10:24**
